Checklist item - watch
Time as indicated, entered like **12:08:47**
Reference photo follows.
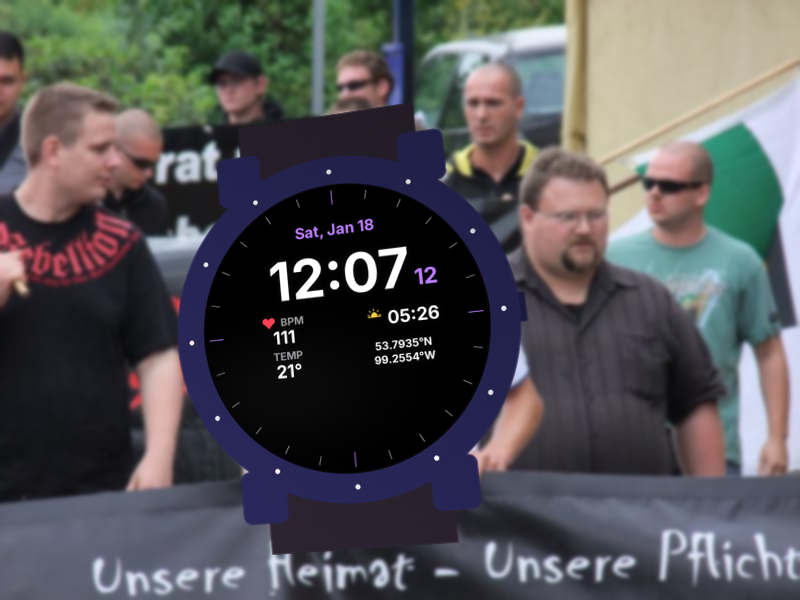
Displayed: **12:07:12**
